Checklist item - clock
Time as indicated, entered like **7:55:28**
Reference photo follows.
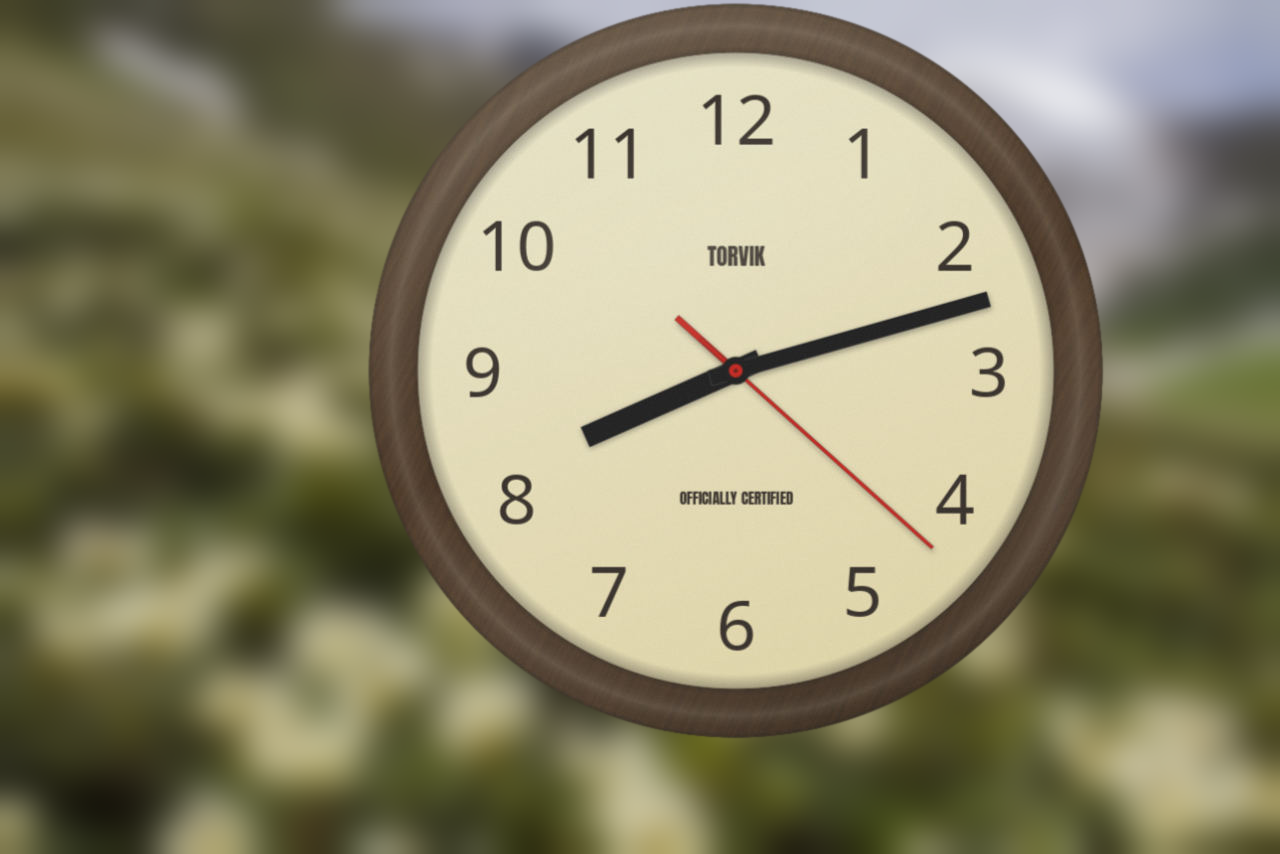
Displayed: **8:12:22**
